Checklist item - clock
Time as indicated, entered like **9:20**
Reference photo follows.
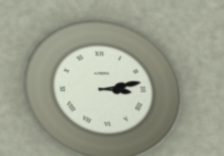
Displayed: **3:13**
